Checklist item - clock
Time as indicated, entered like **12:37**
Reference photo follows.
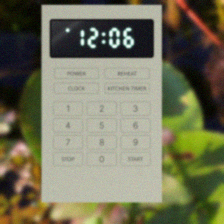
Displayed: **12:06**
